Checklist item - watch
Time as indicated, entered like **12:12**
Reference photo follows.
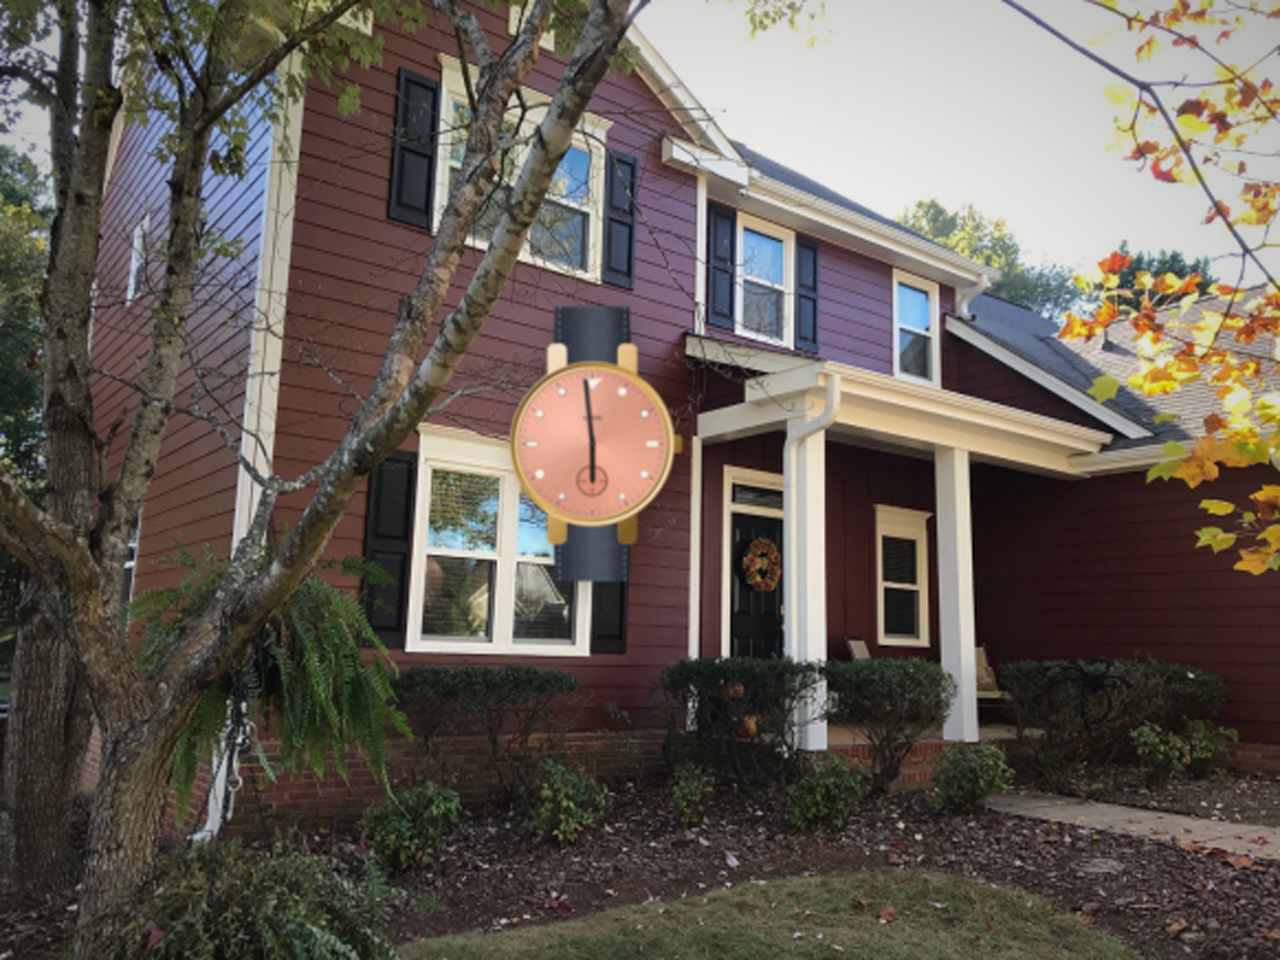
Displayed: **5:59**
